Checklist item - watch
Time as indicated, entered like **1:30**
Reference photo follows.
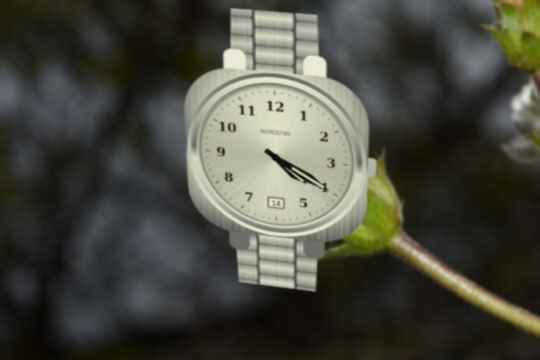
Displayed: **4:20**
